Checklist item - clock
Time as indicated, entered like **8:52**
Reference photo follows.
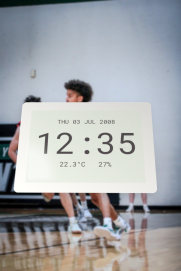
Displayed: **12:35**
